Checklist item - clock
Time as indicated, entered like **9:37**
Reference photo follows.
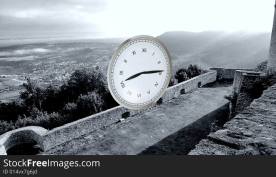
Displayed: **8:14**
